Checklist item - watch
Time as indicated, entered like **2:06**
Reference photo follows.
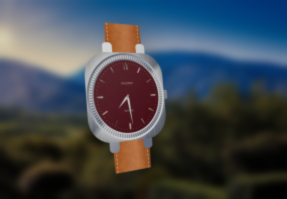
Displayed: **7:29**
